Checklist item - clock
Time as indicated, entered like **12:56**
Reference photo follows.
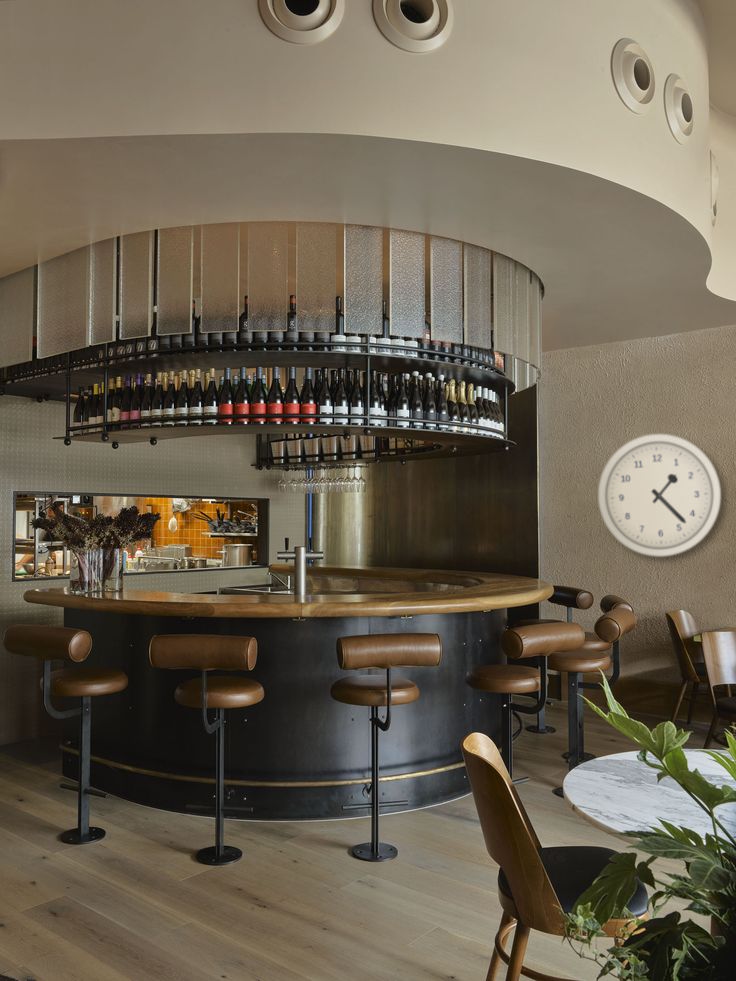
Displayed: **1:23**
